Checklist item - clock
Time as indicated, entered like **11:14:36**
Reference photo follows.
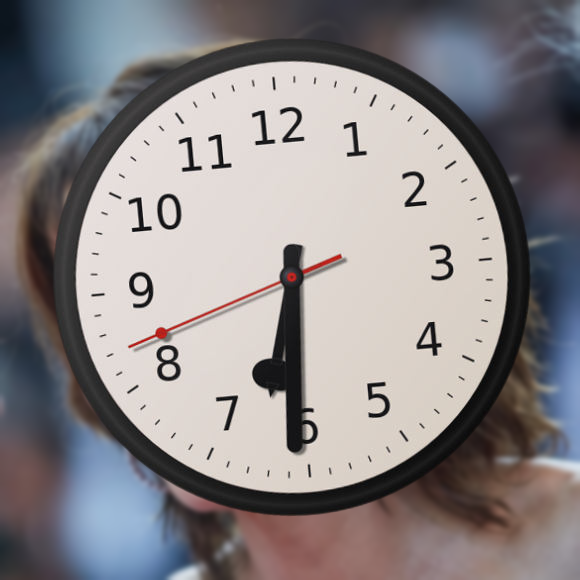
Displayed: **6:30:42**
